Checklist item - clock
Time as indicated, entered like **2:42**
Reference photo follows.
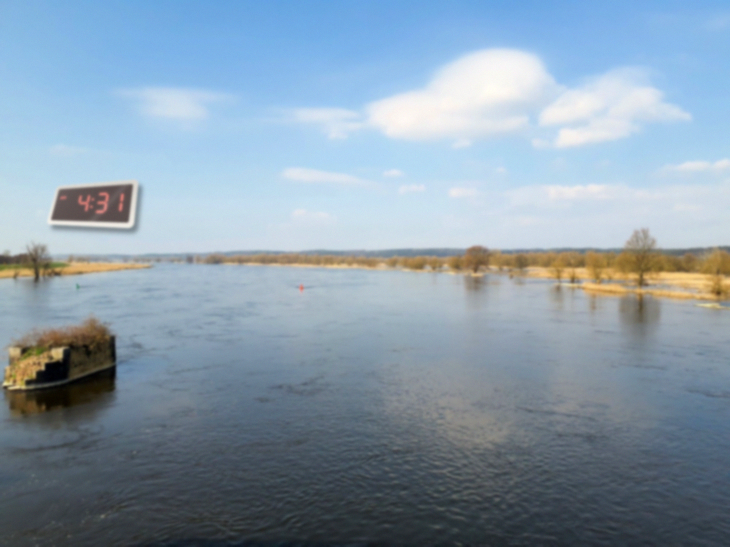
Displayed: **4:31**
